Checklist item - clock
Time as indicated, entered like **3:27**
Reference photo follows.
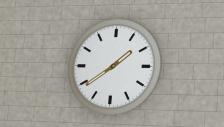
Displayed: **1:39**
